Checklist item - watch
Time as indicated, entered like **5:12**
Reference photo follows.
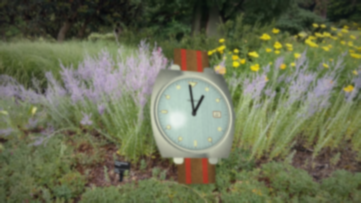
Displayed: **12:59**
